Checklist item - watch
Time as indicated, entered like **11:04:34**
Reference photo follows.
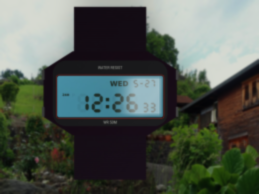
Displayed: **12:26:33**
